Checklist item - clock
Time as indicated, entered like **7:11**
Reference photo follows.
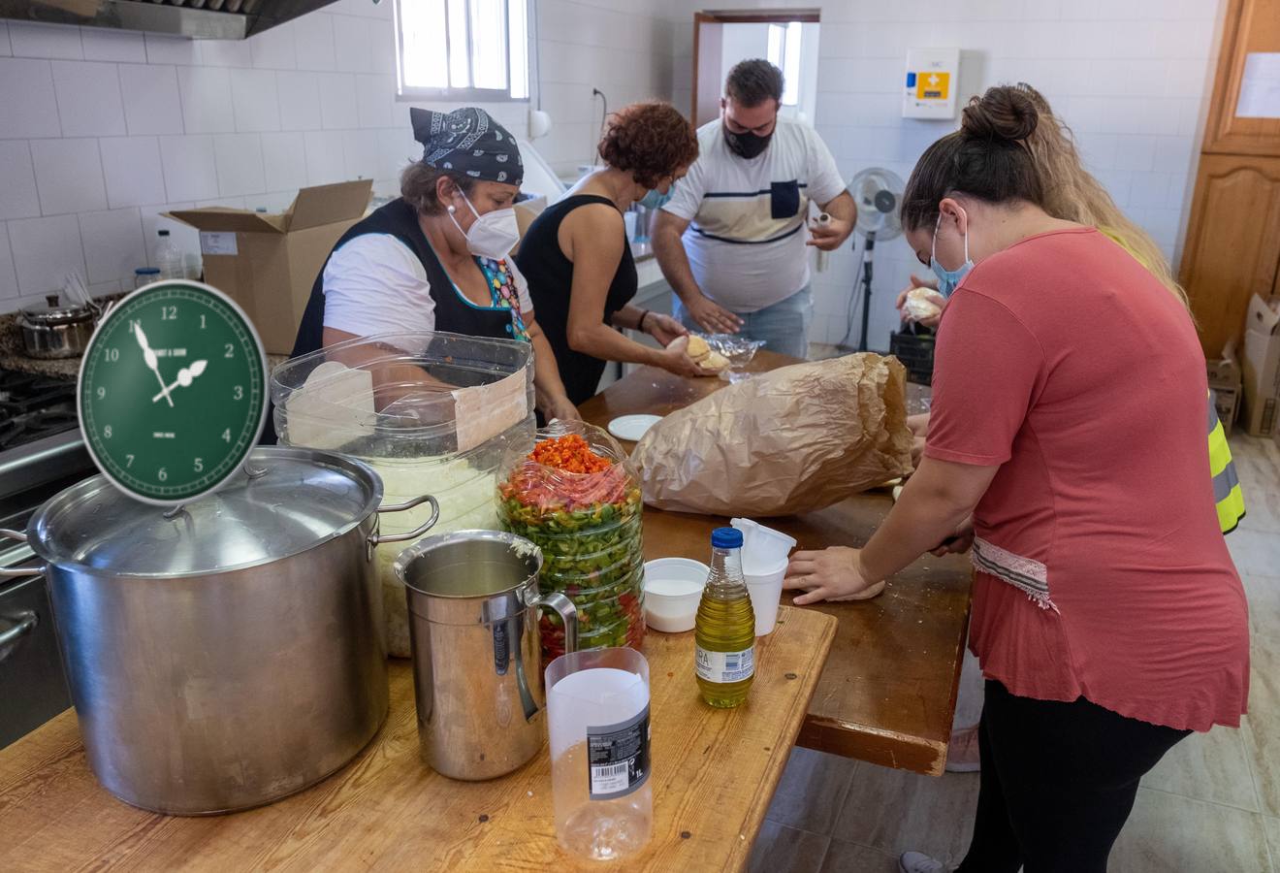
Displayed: **1:55**
